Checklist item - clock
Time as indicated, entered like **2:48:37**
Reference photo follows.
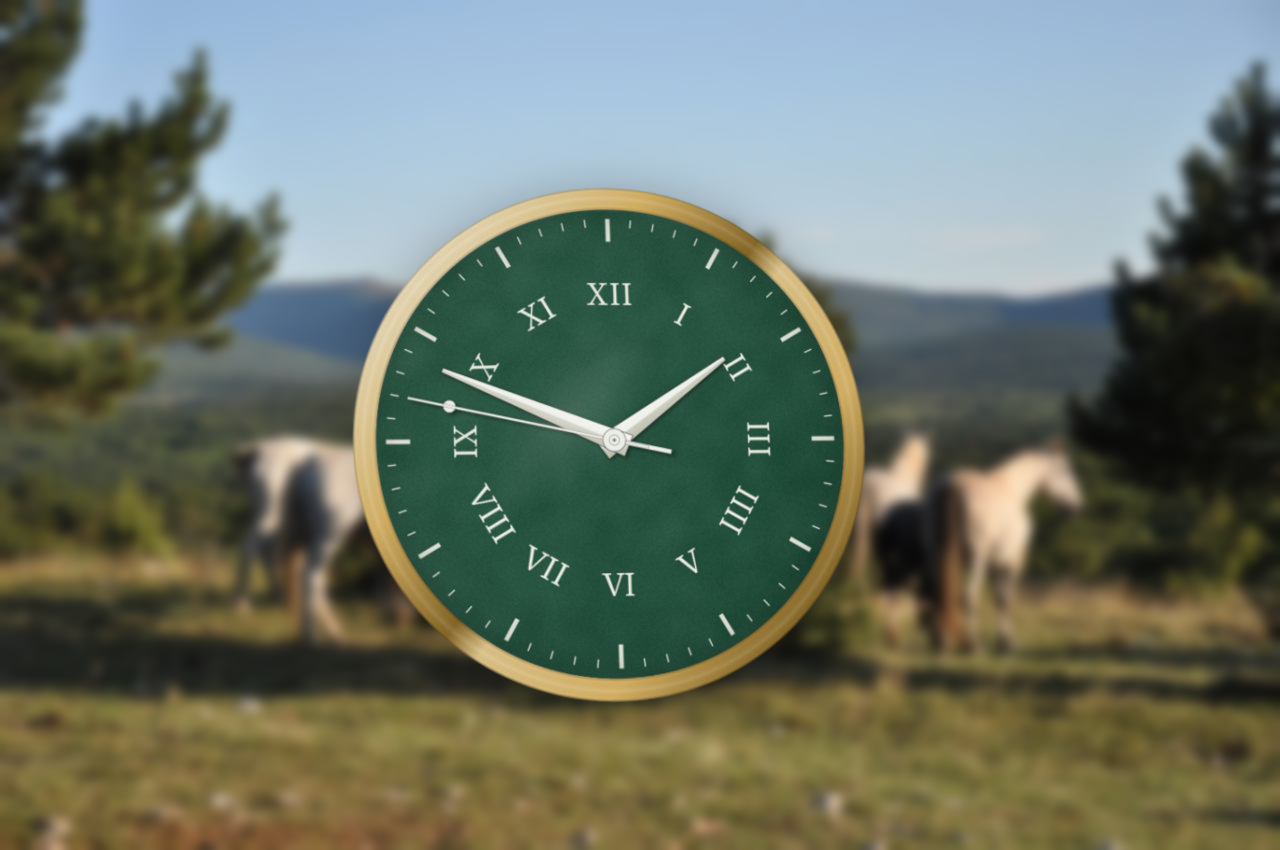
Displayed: **1:48:47**
